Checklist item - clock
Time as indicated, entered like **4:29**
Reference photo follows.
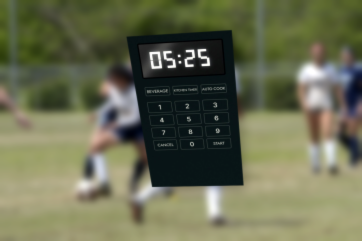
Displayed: **5:25**
